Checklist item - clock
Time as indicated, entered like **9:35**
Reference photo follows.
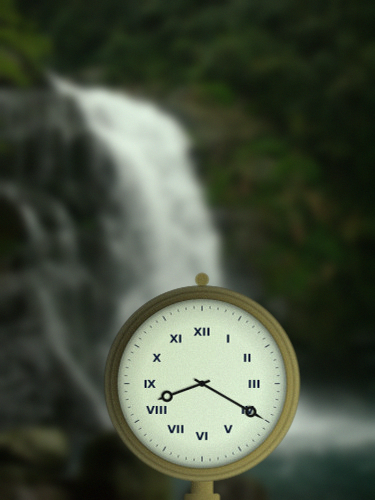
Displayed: **8:20**
